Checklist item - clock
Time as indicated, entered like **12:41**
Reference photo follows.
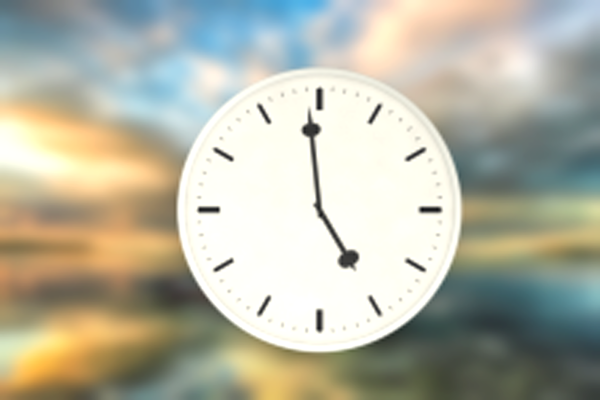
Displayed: **4:59**
